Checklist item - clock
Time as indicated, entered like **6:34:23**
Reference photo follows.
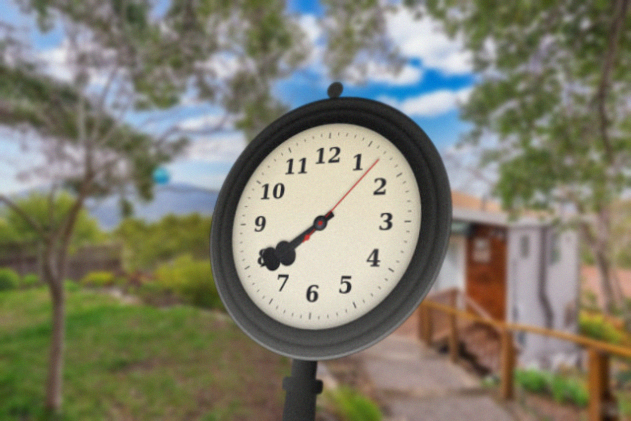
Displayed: **7:39:07**
